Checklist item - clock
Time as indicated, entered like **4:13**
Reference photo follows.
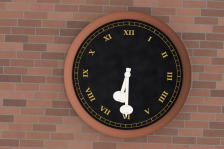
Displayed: **6:30**
